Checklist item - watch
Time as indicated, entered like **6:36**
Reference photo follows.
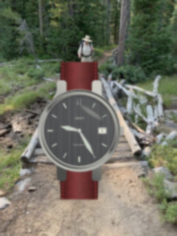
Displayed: **9:25**
